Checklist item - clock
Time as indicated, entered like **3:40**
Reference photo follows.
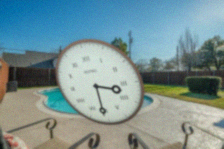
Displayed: **3:31**
